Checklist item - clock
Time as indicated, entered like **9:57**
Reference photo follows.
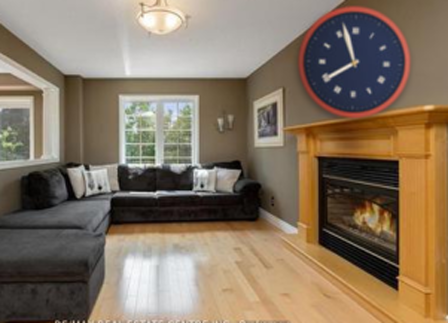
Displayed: **7:57**
